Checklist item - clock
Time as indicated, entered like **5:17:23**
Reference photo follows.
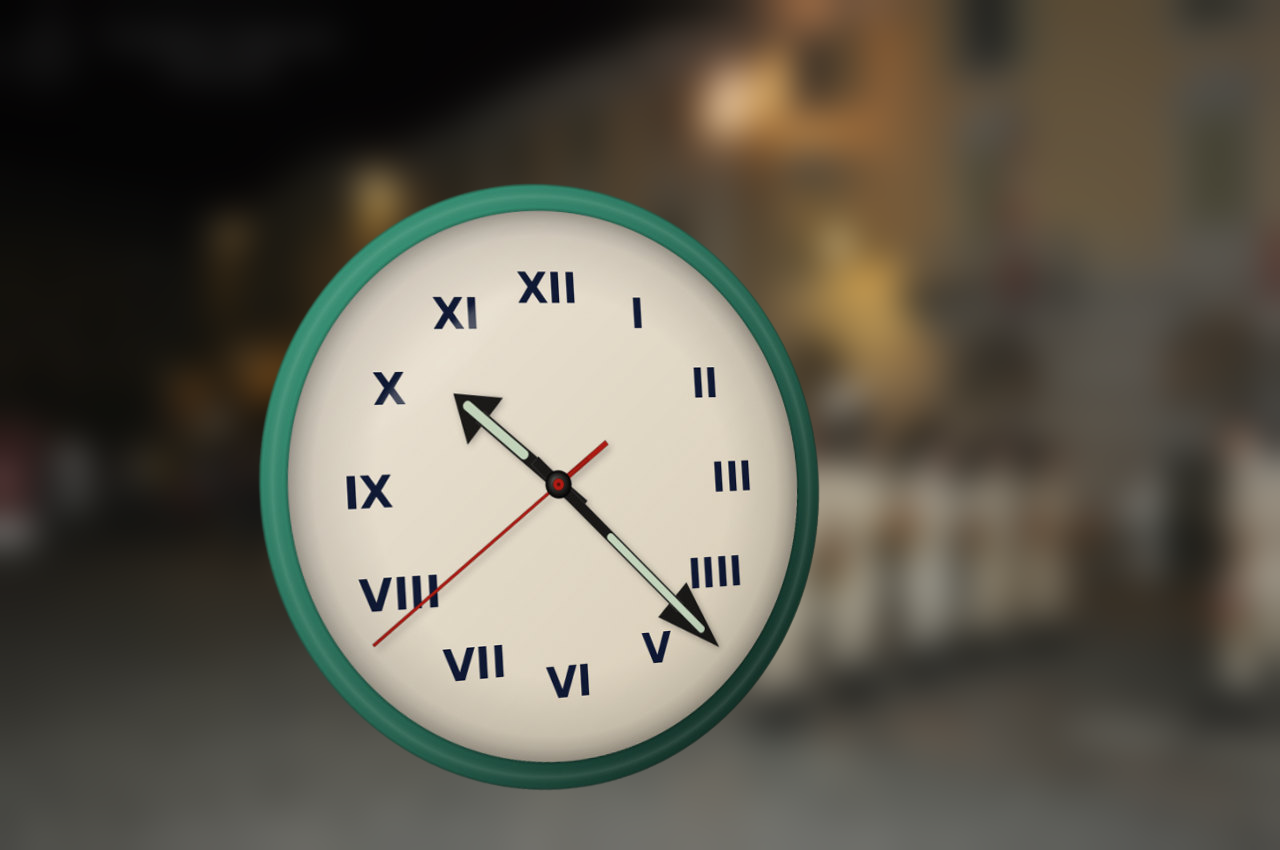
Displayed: **10:22:39**
